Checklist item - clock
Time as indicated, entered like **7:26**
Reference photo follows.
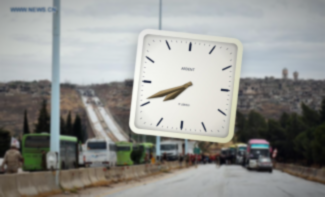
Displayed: **7:41**
